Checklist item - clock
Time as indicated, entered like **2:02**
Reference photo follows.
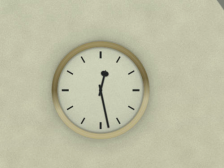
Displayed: **12:28**
